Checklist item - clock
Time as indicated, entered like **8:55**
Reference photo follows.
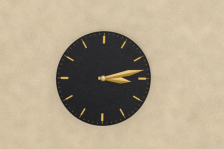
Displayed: **3:13**
